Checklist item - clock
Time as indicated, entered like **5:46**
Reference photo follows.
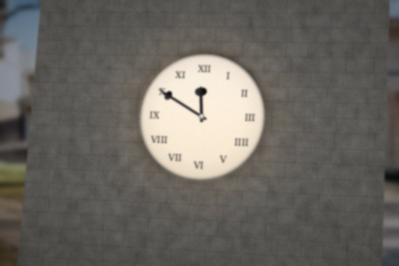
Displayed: **11:50**
